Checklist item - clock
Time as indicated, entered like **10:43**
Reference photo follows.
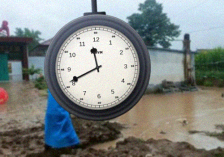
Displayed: **11:41**
